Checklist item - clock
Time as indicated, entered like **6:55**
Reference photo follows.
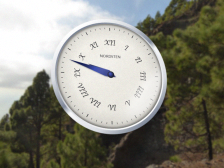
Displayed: **9:48**
